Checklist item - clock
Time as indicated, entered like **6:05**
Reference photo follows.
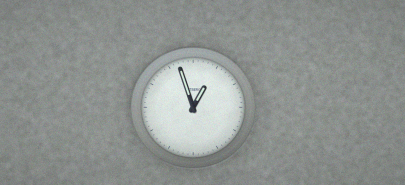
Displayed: **12:57**
